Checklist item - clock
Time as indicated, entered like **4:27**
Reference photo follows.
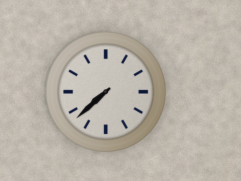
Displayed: **7:38**
